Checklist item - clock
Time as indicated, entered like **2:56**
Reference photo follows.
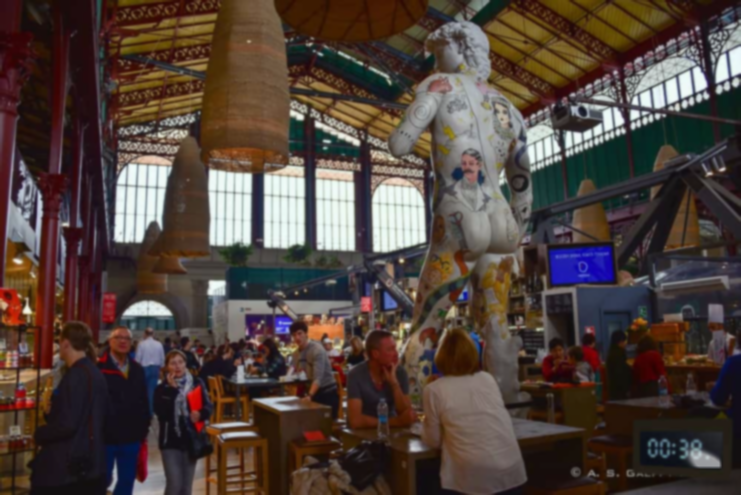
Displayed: **0:38**
